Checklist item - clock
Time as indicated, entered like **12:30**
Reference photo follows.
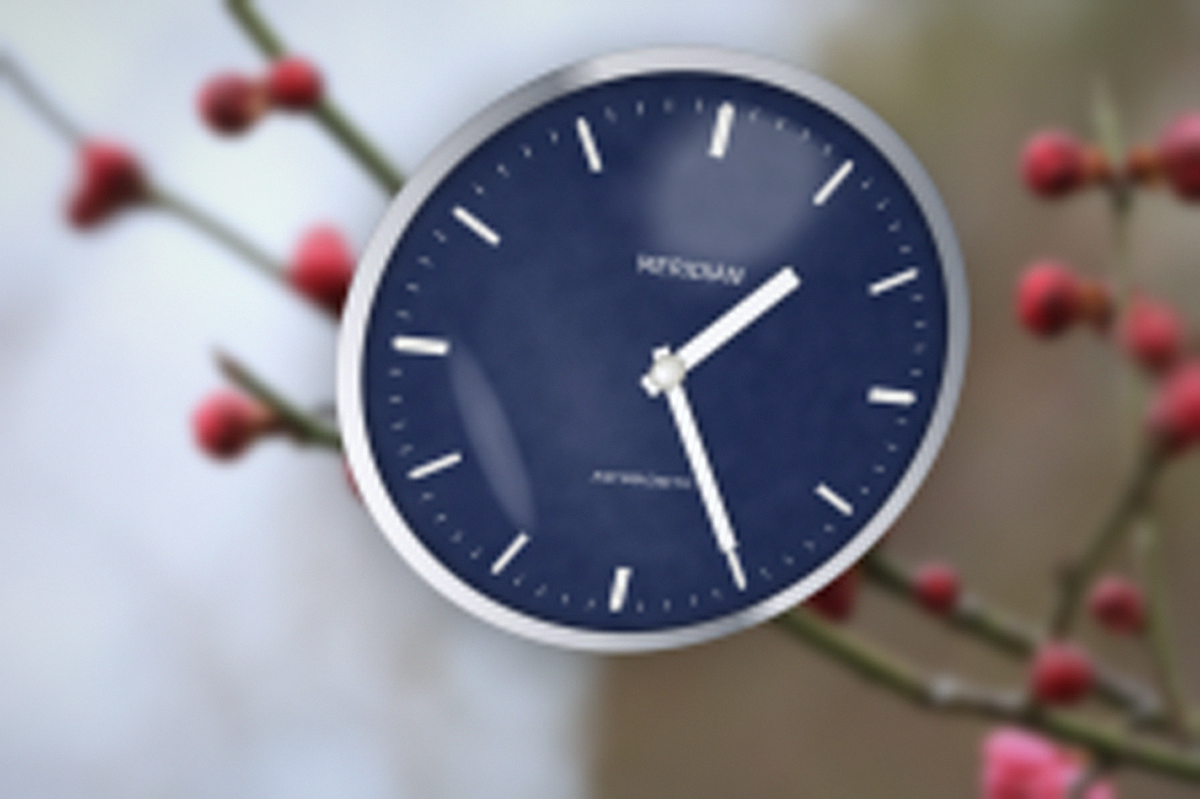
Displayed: **1:25**
